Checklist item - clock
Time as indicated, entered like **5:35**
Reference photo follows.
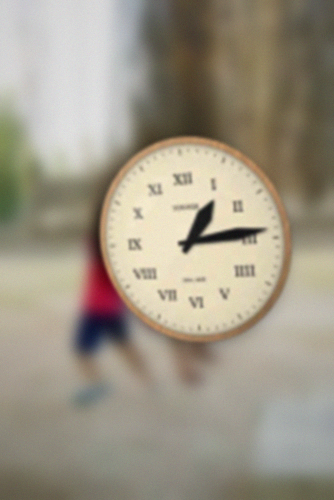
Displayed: **1:14**
